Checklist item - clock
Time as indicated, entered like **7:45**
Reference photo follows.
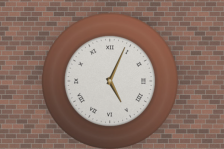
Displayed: **5:04**
